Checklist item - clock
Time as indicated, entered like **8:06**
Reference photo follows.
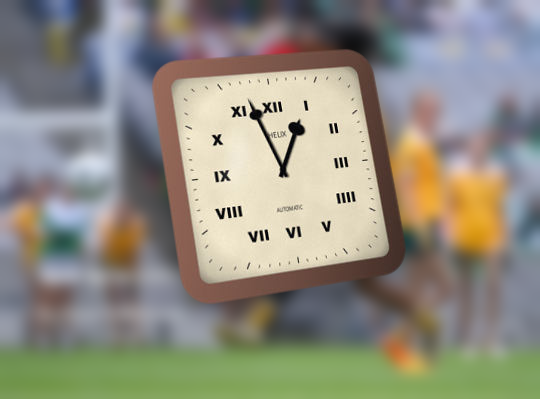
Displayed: **12:57**
